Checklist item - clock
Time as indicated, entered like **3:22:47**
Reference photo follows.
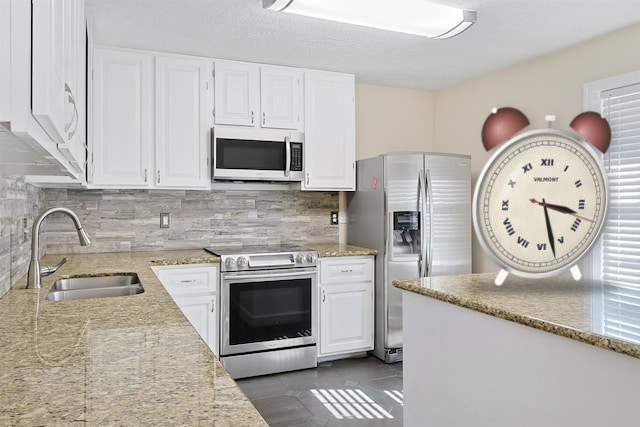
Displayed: **3:27:18**
